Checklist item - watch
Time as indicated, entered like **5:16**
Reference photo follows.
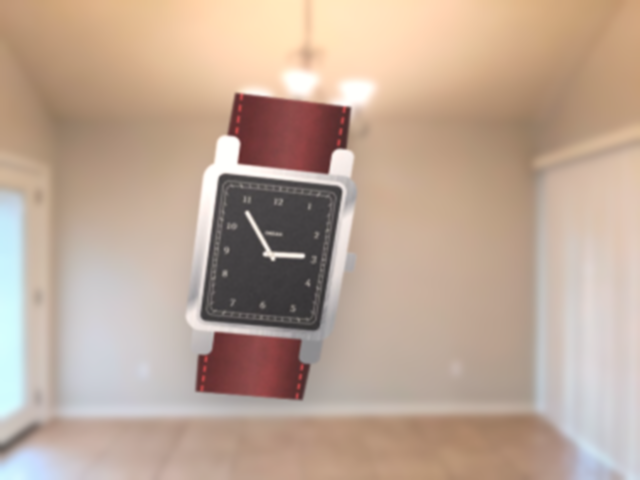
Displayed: **2:54**
